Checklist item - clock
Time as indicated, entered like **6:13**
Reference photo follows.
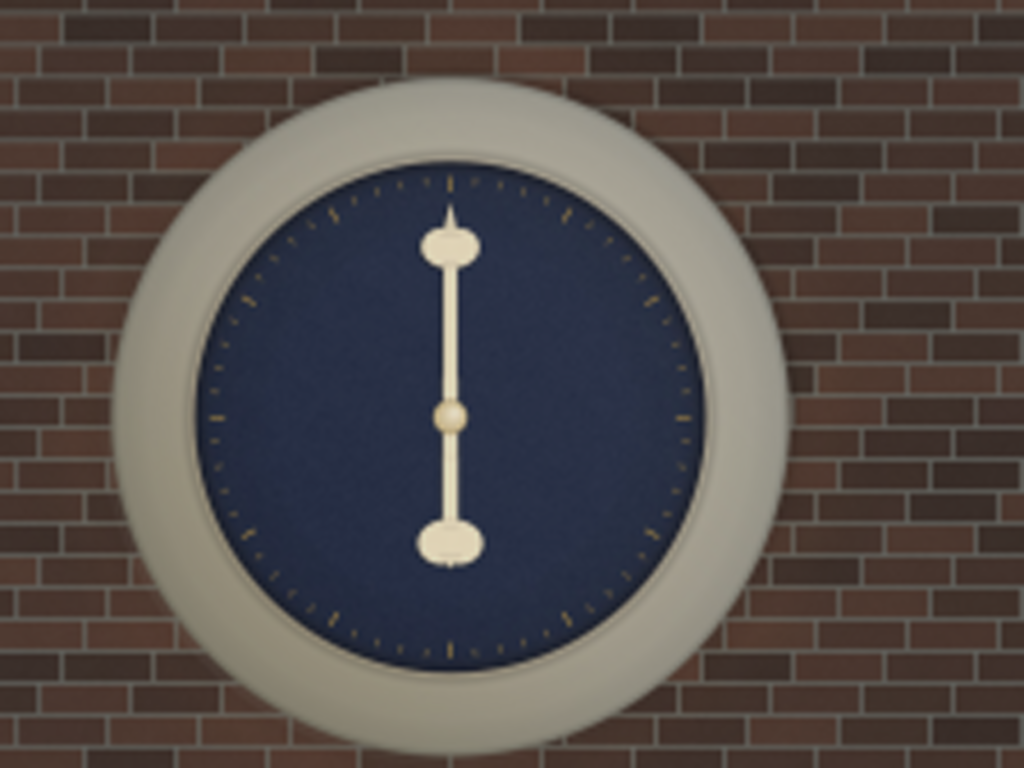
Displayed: **6:00**
